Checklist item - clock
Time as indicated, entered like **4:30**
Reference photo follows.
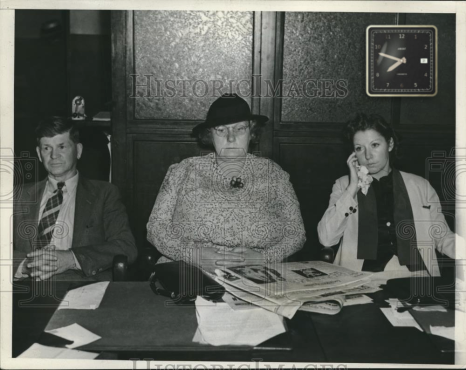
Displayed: **7:48**
